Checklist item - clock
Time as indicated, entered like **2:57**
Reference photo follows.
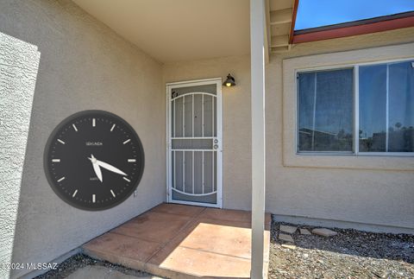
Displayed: **5:19**
